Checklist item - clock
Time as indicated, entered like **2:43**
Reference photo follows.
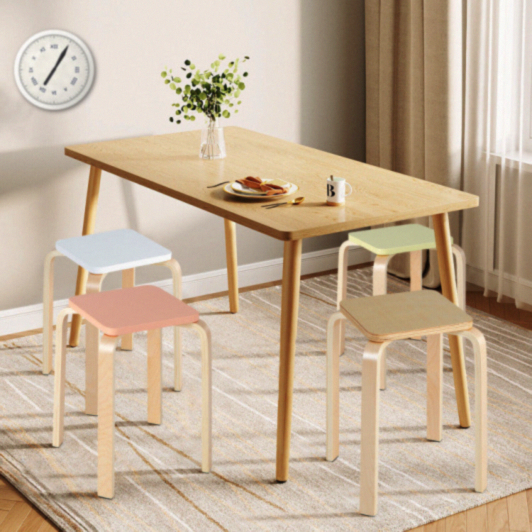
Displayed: **7:05**
